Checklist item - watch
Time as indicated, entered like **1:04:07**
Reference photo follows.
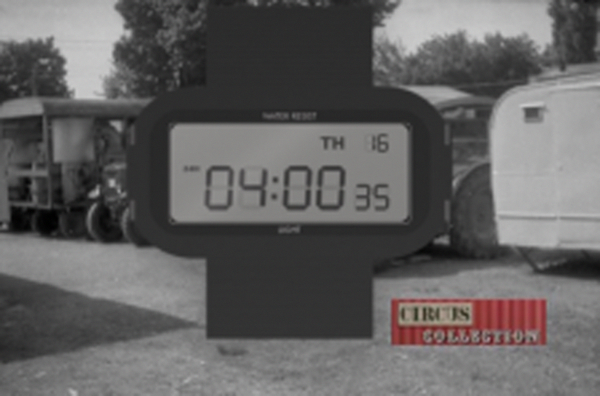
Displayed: **4:00:35**
